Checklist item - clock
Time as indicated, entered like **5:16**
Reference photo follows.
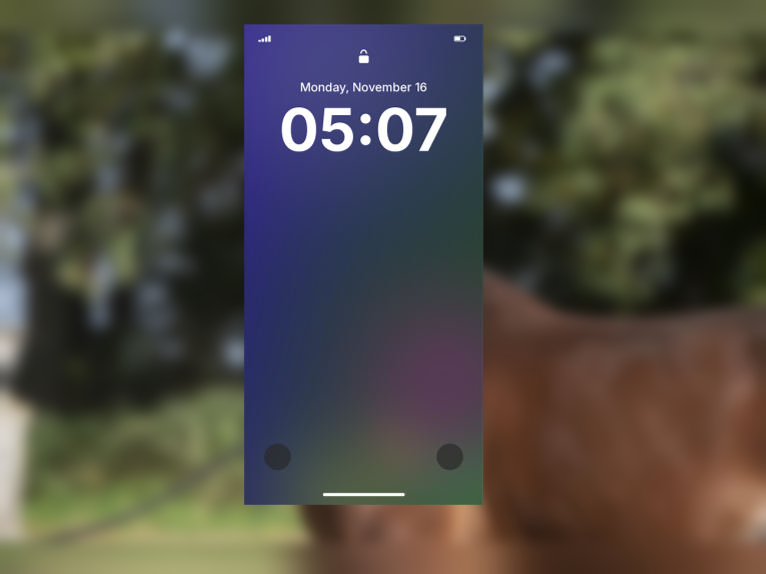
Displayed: **5:07**
